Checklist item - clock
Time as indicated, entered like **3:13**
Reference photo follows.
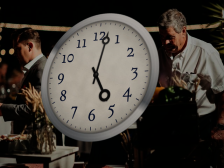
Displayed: **5:02**
